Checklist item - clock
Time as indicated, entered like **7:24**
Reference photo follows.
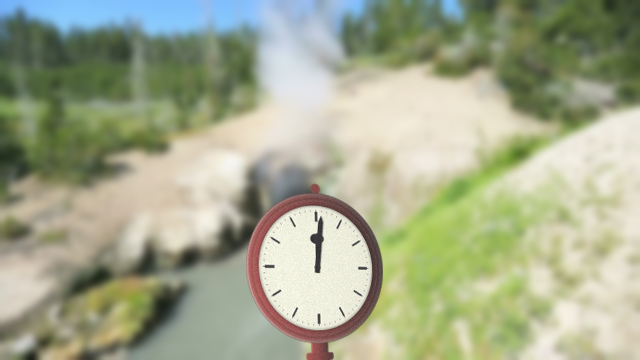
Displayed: **12:01**
